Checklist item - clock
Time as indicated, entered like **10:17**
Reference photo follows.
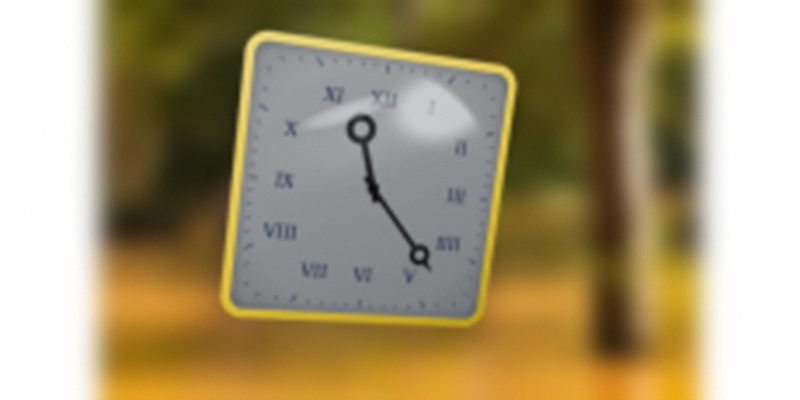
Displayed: **11:23**
